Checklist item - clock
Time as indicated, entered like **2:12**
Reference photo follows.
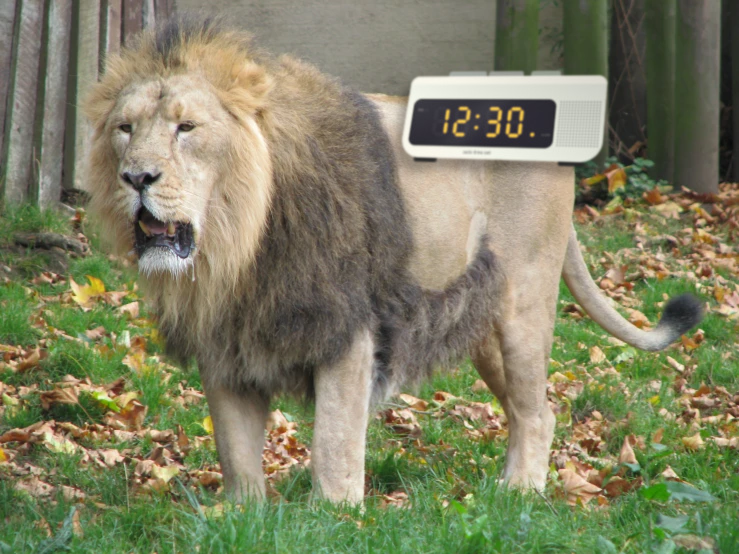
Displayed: **12:30**
